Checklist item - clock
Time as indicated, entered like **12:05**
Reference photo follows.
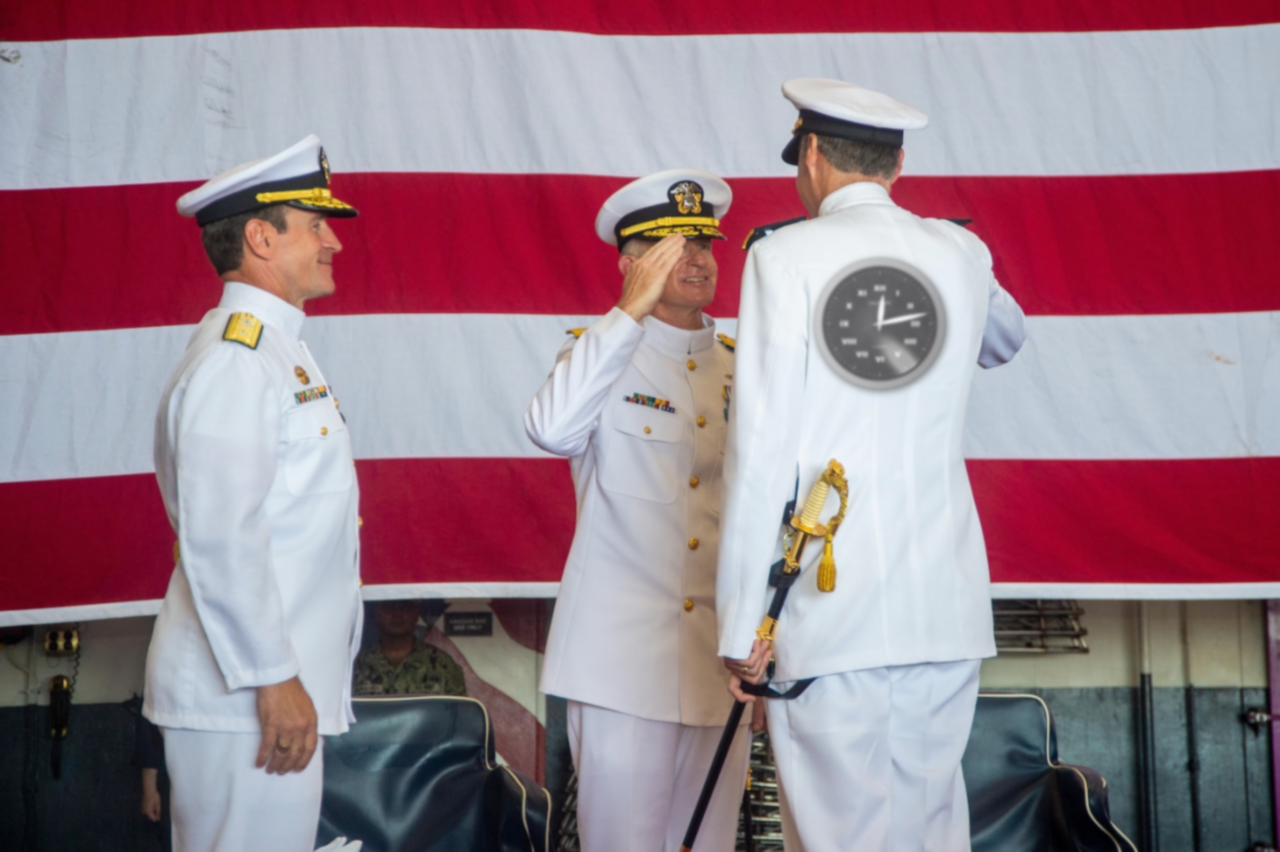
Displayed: **12:13**
